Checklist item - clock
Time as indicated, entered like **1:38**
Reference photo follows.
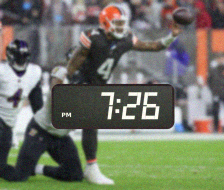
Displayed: **7:26**
